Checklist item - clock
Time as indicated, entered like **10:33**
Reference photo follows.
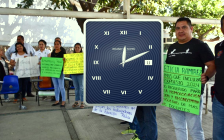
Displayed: **12:11**
